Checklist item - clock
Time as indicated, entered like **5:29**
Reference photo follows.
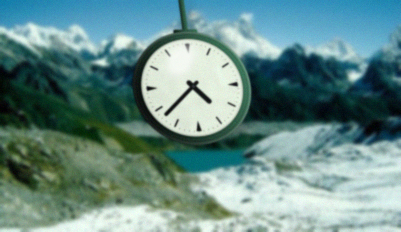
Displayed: **4:38**
